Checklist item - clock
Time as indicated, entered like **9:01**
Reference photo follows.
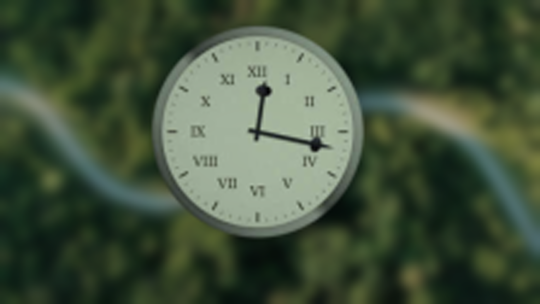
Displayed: **12:17**
